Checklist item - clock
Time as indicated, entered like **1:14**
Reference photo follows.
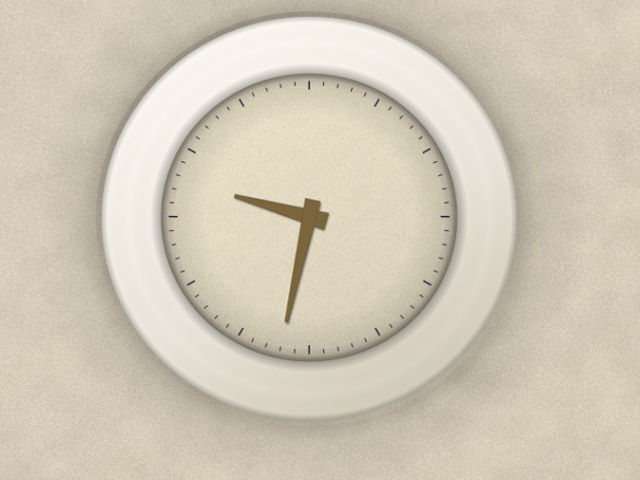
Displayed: **9:32**
